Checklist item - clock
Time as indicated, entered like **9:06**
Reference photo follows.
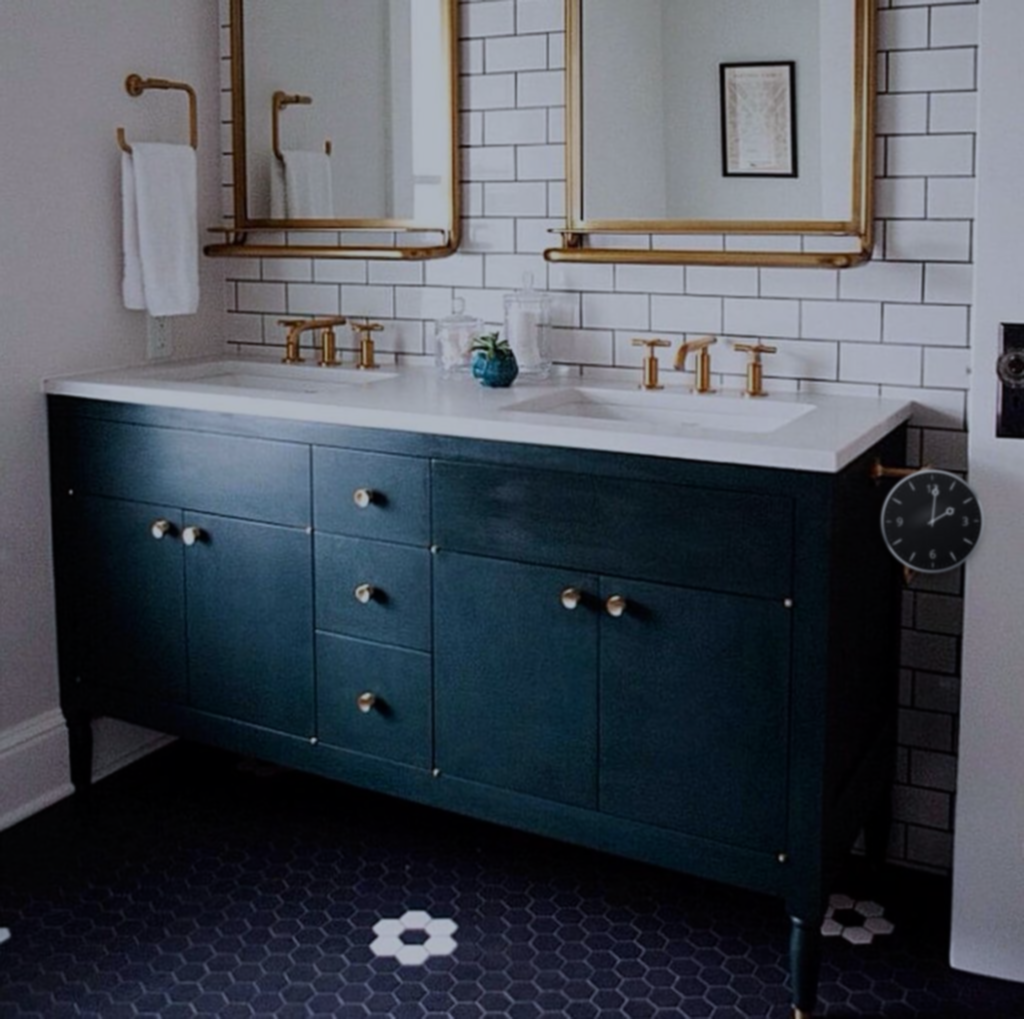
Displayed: **2:01**
